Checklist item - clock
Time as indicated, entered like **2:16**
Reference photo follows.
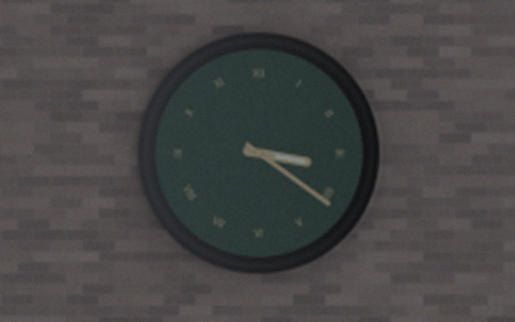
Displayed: **3:21**
